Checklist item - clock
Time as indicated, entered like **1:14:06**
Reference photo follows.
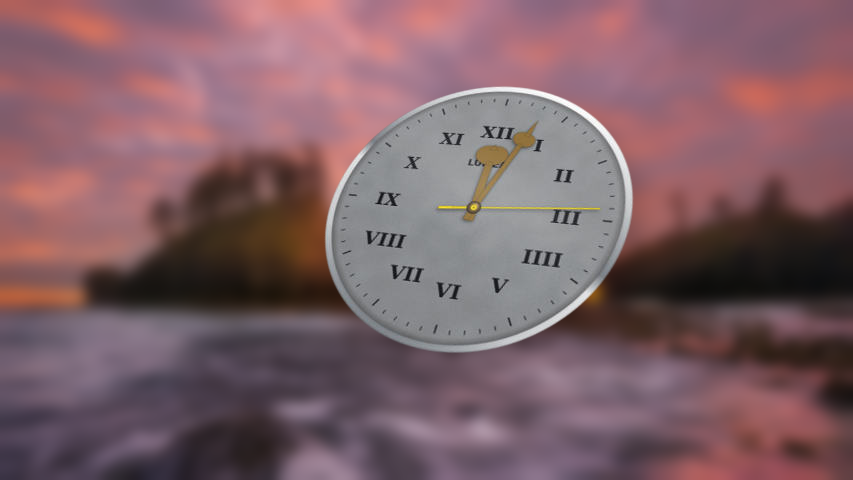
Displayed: **12:03:14**
